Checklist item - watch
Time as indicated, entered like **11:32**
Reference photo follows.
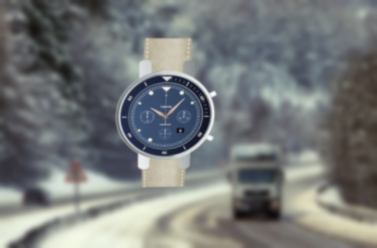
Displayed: **10:07**
